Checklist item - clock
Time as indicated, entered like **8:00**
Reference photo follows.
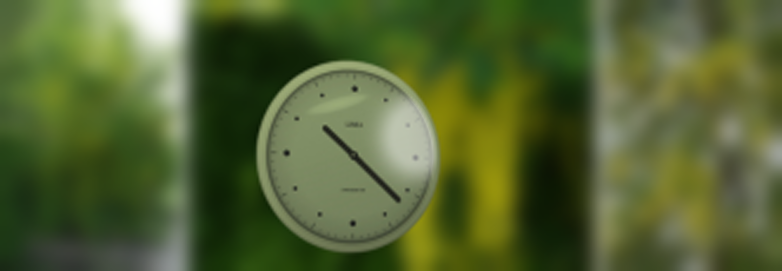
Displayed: **10:22**
